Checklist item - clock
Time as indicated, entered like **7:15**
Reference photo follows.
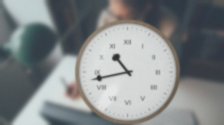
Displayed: **10:43**
